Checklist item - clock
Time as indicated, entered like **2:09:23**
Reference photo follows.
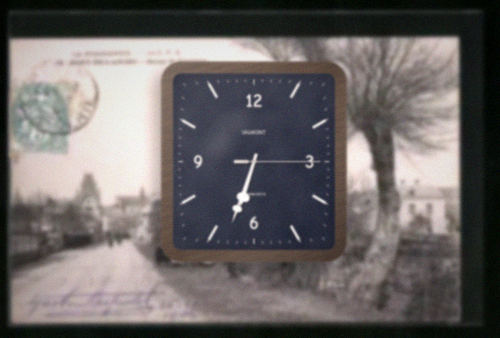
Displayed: **6:33:15**
